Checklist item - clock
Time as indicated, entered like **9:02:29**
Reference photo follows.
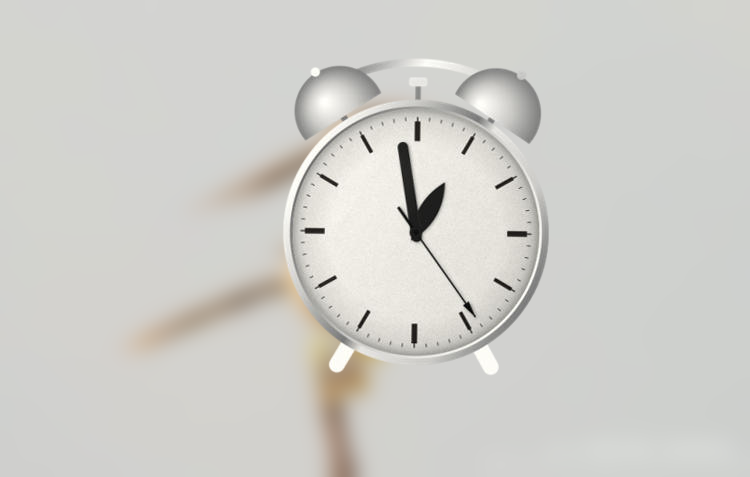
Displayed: **12:58:24**
